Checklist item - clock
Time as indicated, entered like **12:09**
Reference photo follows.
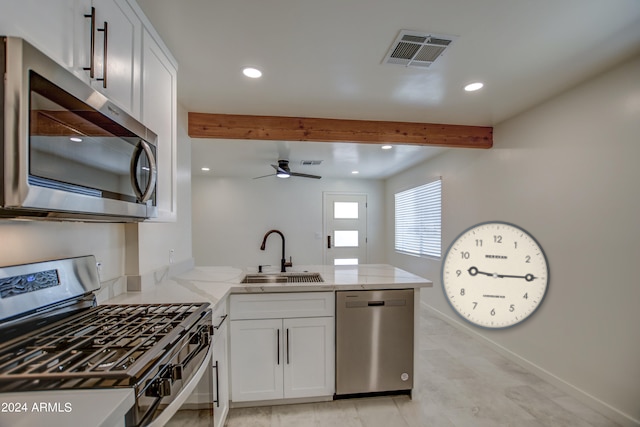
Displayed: **9:15**
